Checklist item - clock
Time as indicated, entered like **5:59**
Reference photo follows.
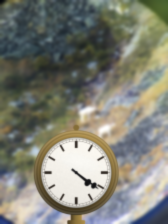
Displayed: **4:21**
